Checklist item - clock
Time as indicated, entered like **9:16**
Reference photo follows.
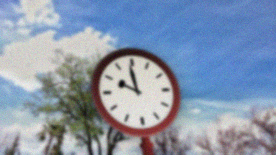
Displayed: **9:59**
